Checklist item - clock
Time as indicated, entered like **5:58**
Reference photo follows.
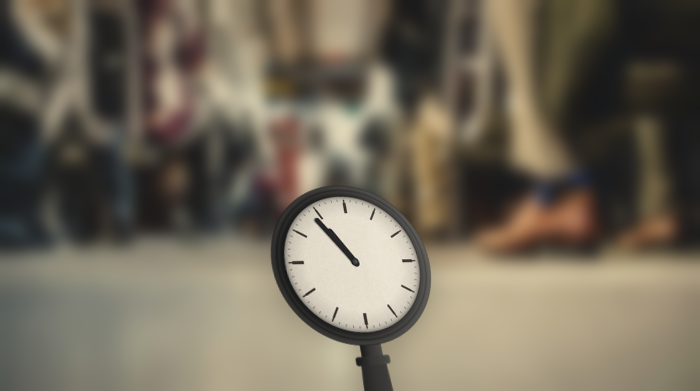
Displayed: **10:54**
